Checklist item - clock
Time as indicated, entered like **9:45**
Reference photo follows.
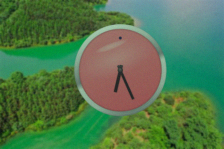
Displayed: **6:26**
